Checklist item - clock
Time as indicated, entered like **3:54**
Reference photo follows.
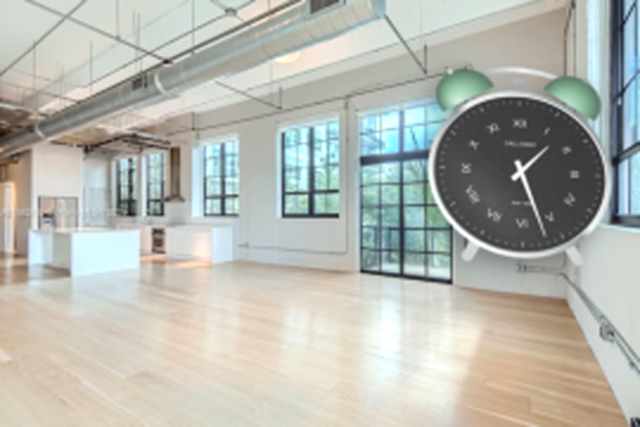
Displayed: **1:27**
